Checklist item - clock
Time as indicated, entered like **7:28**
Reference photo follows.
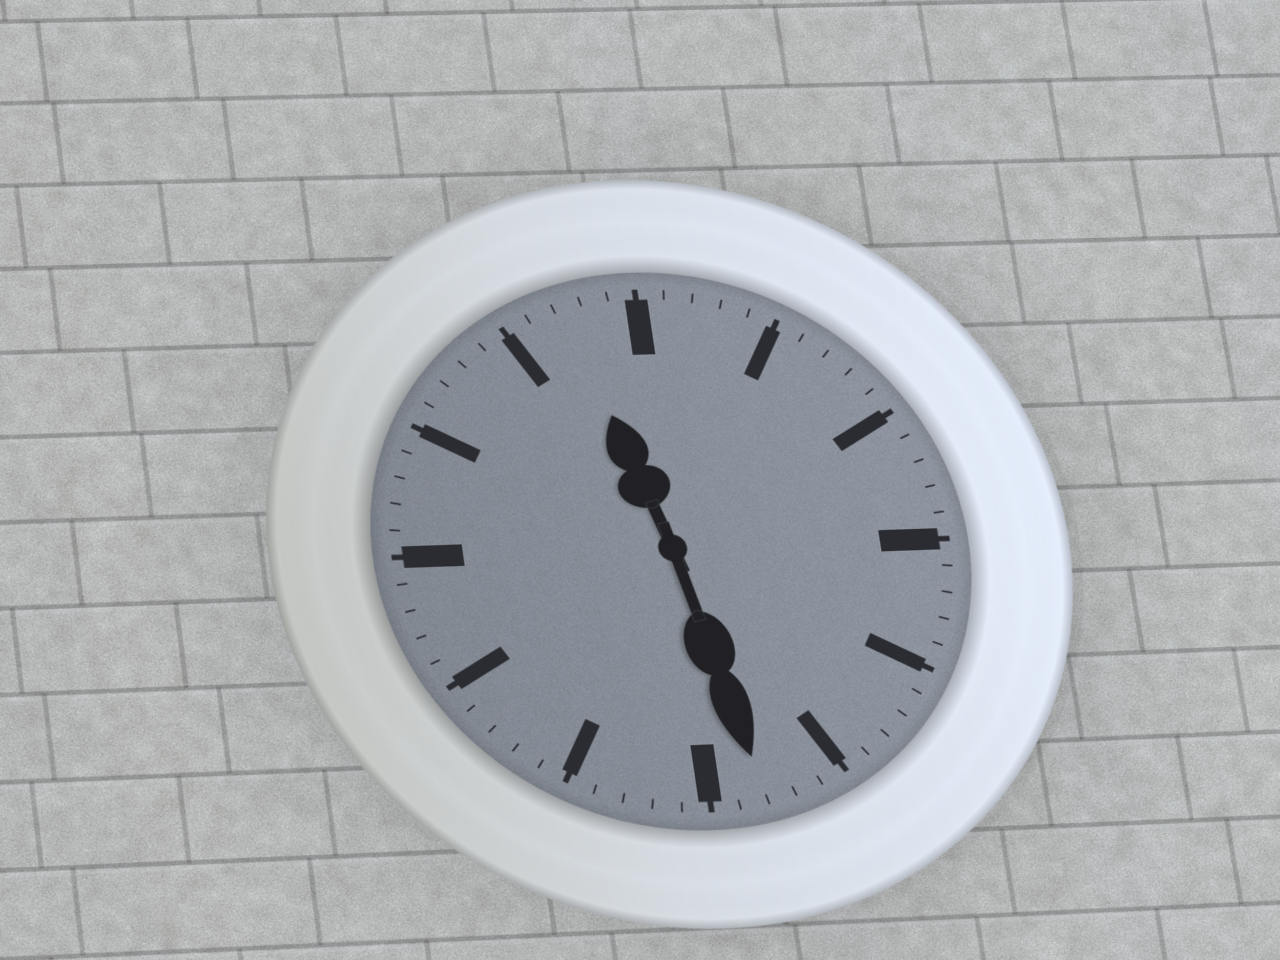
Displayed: **11:28**
